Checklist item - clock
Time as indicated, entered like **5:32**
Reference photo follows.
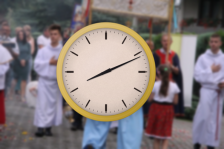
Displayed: **8:11**
